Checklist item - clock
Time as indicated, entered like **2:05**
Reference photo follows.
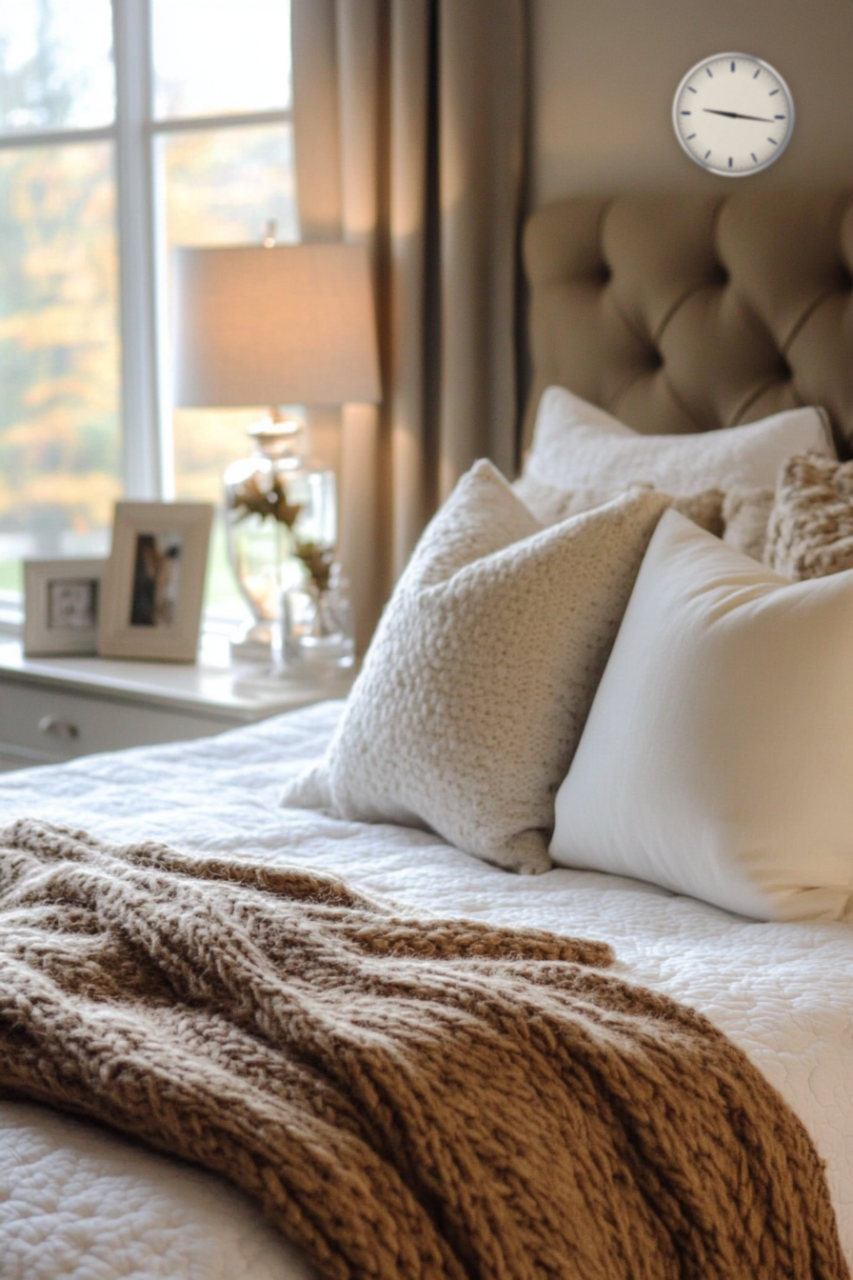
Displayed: **9:16**
